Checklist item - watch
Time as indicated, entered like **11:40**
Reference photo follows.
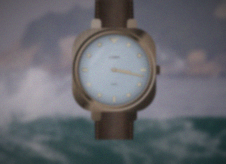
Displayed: **3:17**
